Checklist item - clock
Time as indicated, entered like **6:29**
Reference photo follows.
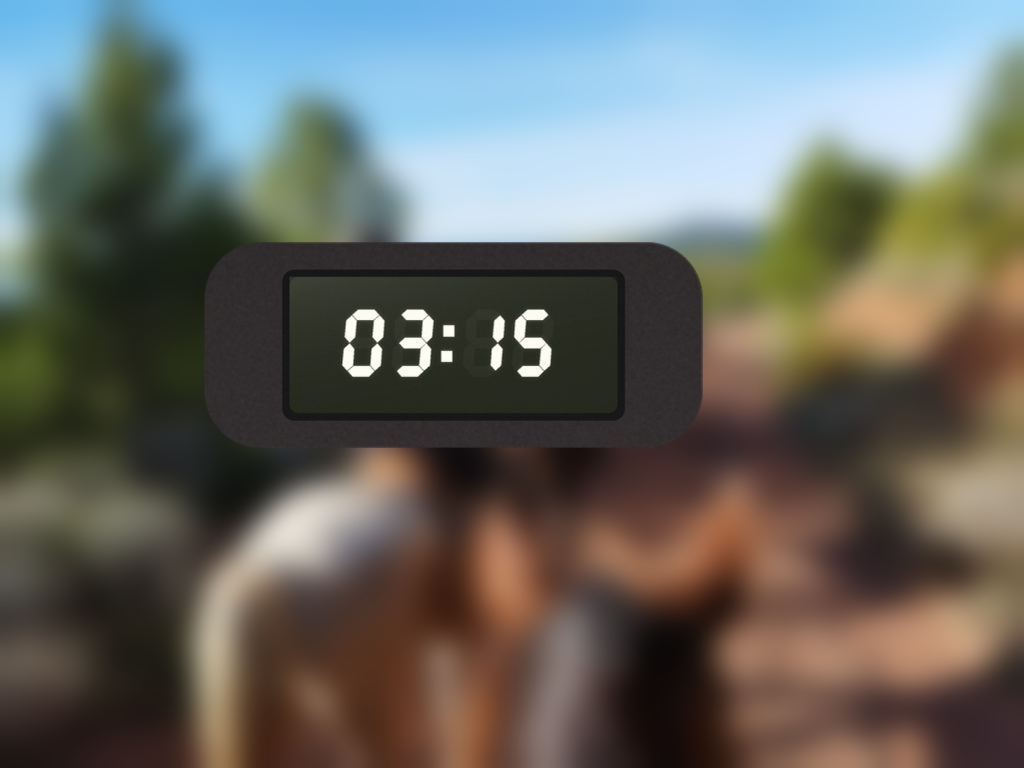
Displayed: **3:15**
